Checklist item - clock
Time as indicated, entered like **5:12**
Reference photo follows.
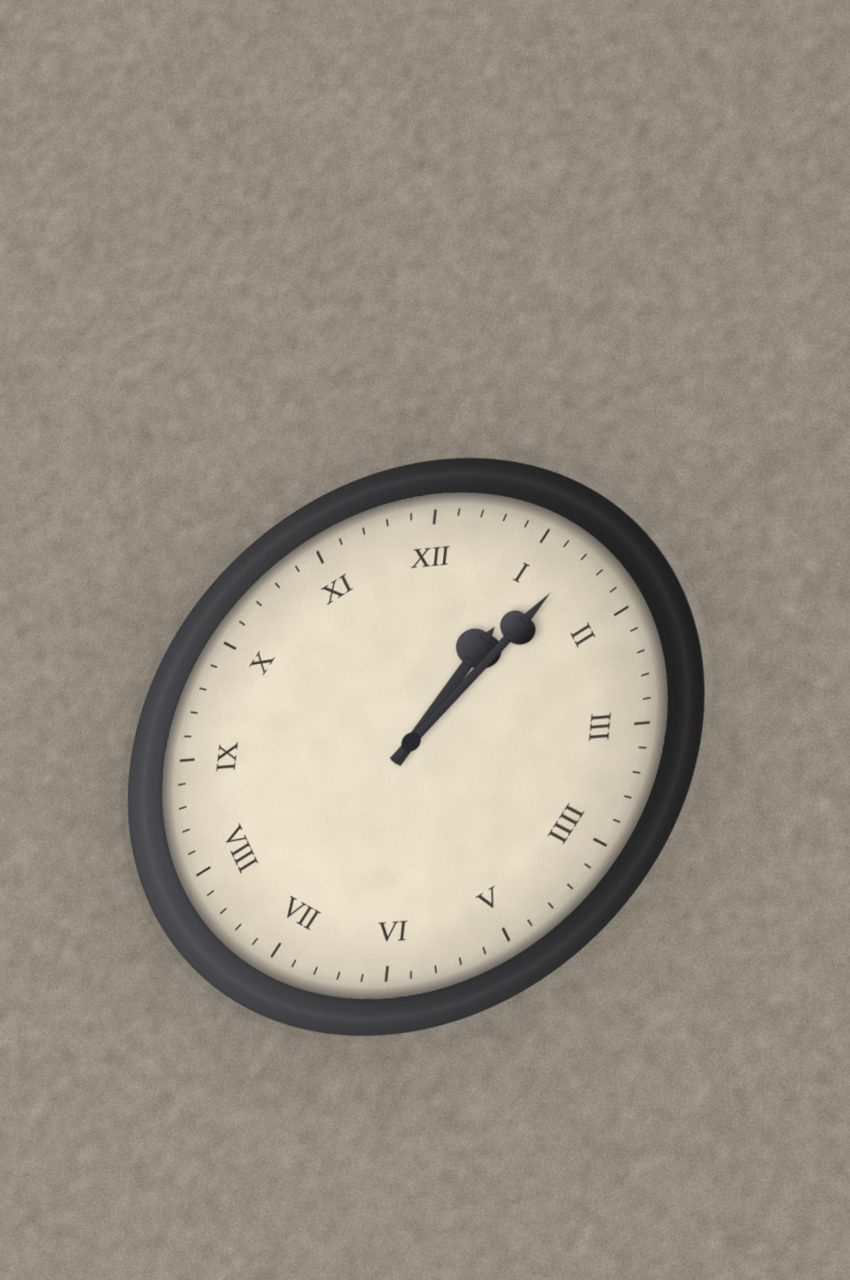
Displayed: **1:07**
